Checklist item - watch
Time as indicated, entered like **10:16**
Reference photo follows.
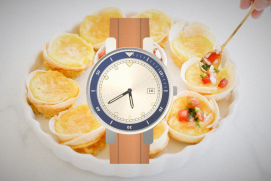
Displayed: **5:40**
